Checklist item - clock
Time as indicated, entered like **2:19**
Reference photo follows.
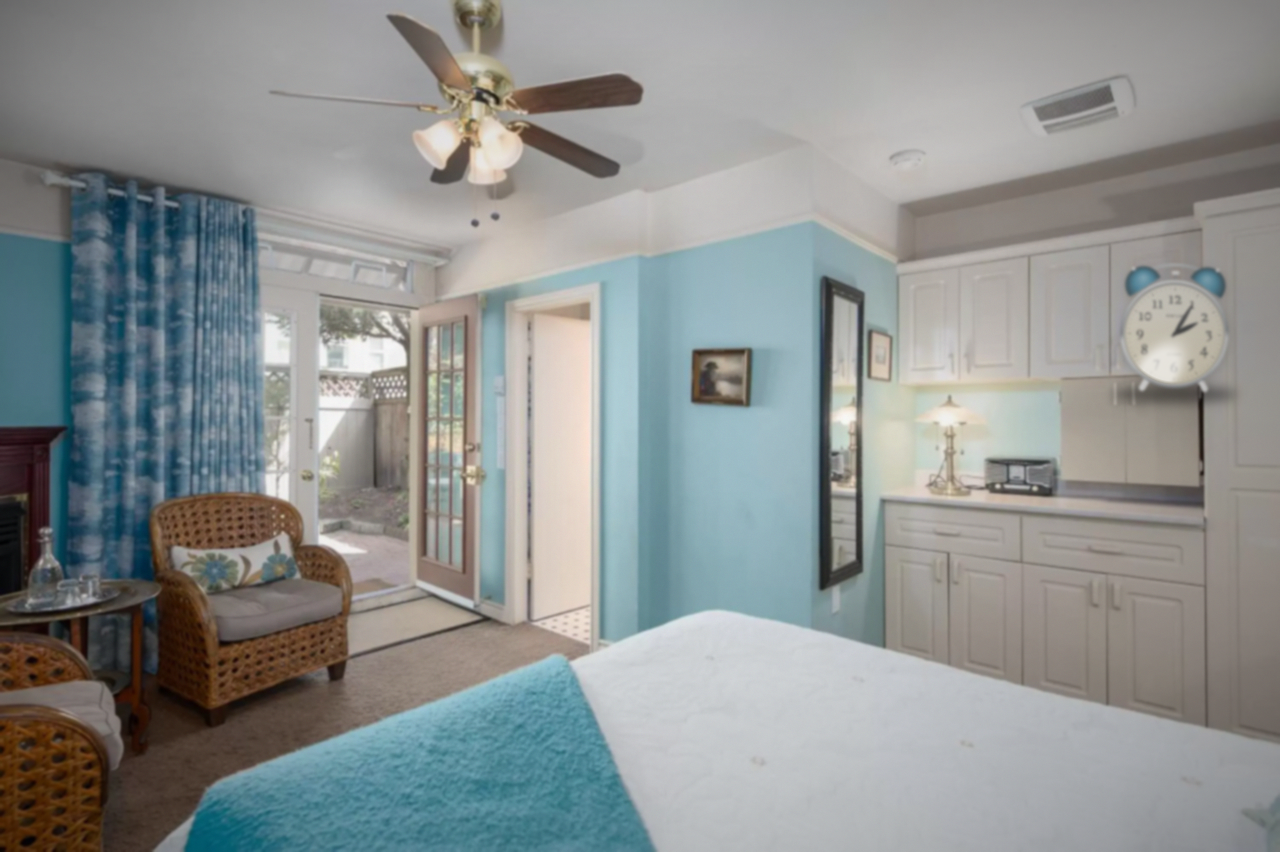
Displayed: **2:05**
